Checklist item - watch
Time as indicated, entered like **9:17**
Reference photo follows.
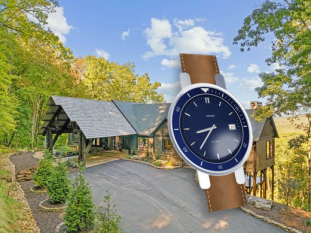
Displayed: **8:37**
